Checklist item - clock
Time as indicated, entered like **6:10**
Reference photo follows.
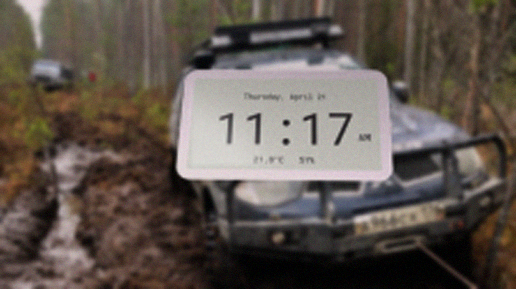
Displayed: **11:17**
